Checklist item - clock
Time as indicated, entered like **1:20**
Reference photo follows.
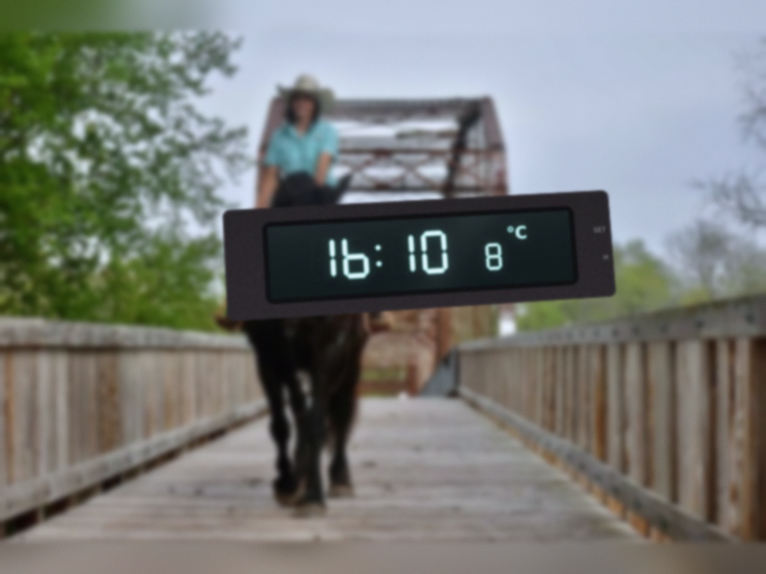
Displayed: **16:10**
